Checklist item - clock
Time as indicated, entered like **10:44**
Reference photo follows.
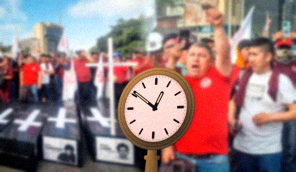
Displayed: **12:51**
